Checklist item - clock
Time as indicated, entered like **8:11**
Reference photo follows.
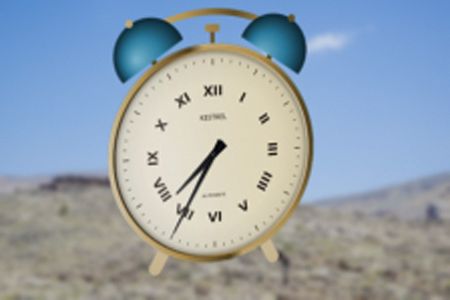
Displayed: **7:35**
